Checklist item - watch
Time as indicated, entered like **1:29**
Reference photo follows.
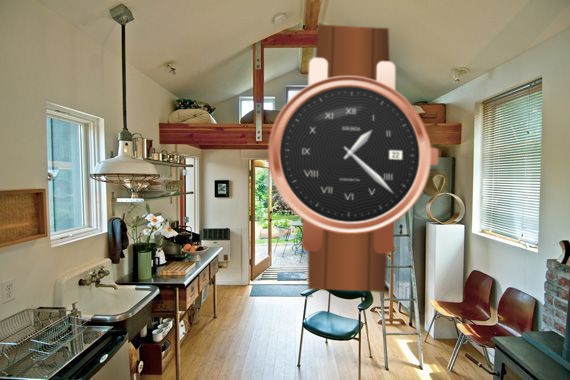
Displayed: **1:22**
